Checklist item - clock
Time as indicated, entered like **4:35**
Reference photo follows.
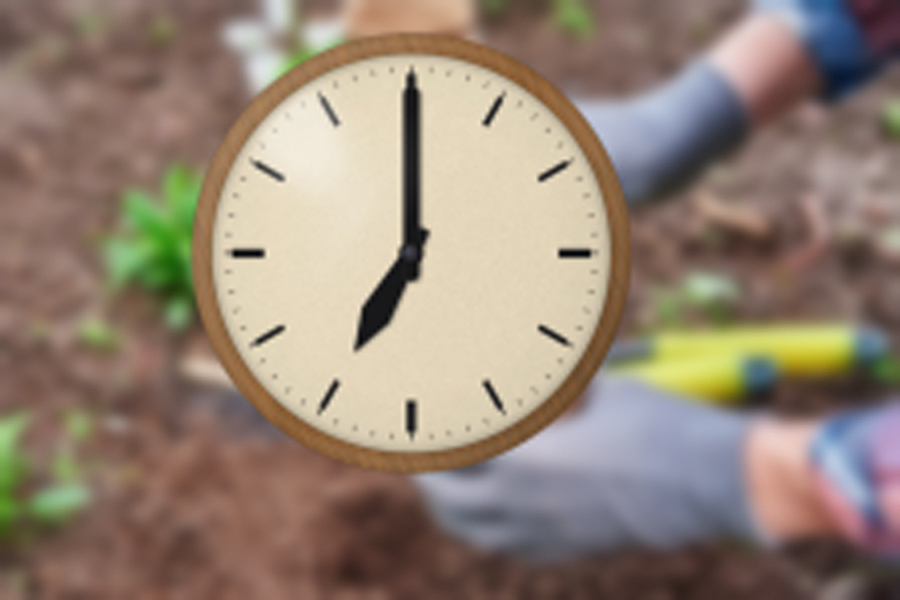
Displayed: **7:00**
